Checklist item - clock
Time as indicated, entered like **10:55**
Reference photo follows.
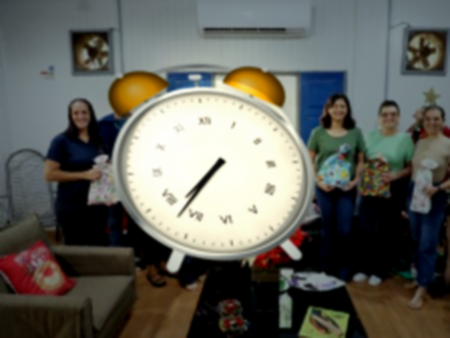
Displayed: **7:37**
